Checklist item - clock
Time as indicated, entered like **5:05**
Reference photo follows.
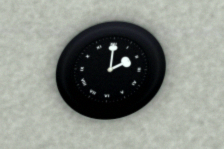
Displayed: **2:00**
